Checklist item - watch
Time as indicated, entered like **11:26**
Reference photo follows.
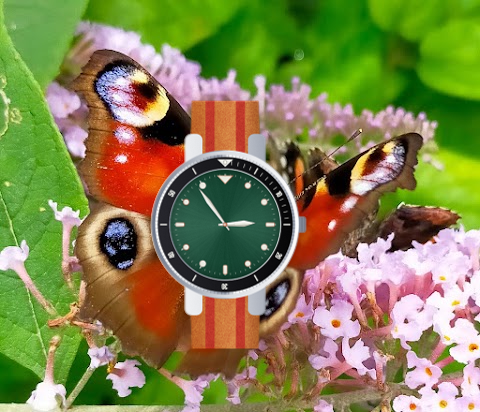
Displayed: **2:54**
